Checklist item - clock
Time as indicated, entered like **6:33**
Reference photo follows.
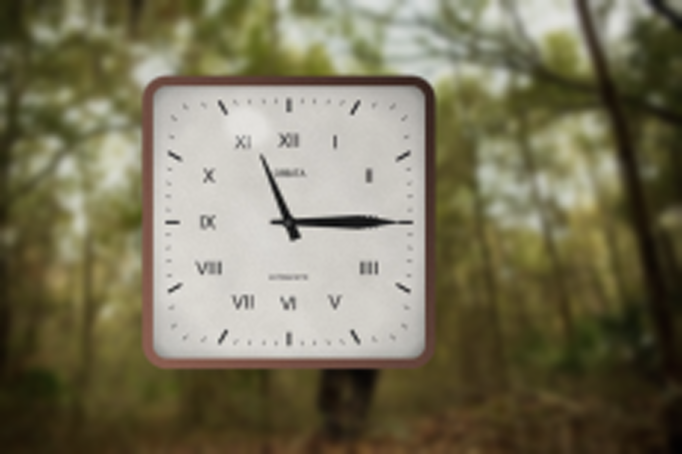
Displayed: **11:15**
